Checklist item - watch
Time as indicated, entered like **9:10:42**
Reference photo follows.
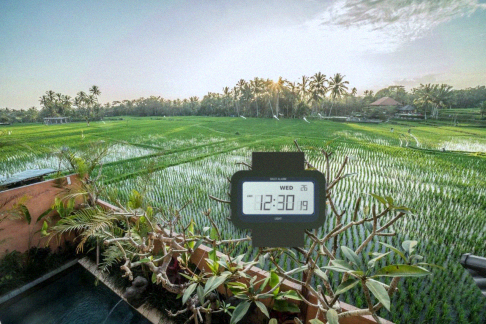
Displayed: **12:30:19**
